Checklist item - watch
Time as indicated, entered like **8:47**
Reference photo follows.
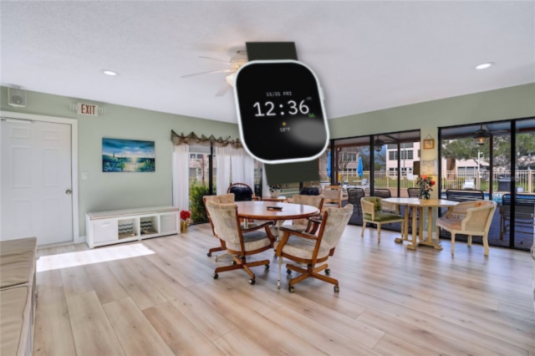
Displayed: **12:36**
